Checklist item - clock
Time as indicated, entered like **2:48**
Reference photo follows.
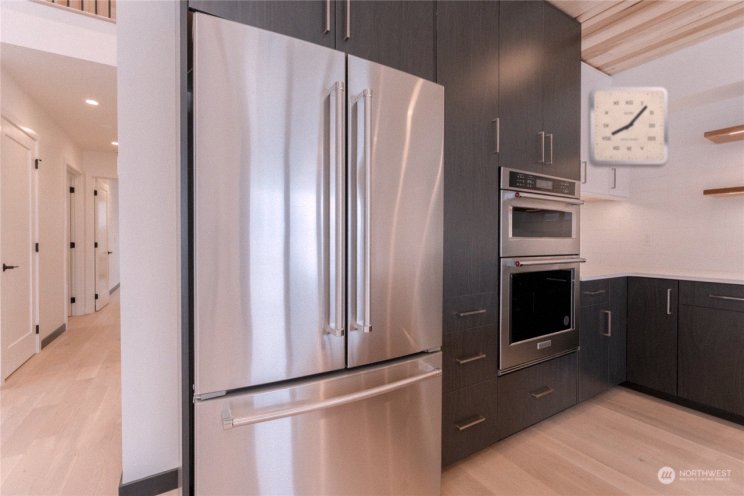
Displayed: **8:07**
